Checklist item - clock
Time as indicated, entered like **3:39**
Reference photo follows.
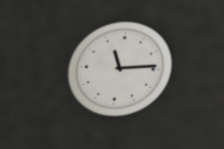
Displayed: **11:14**
